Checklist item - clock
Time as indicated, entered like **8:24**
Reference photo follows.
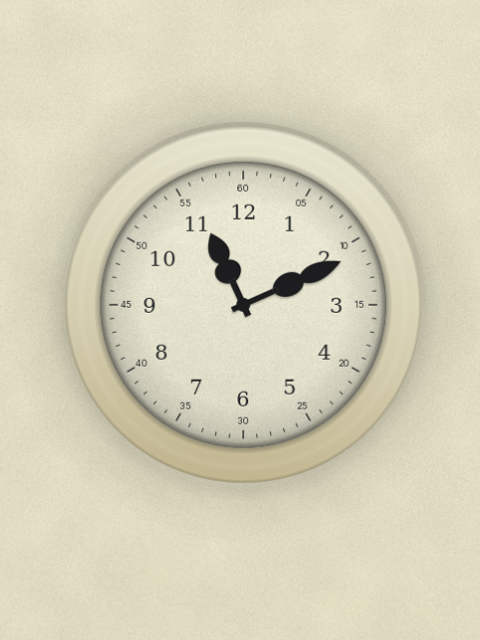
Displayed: **11:11**
